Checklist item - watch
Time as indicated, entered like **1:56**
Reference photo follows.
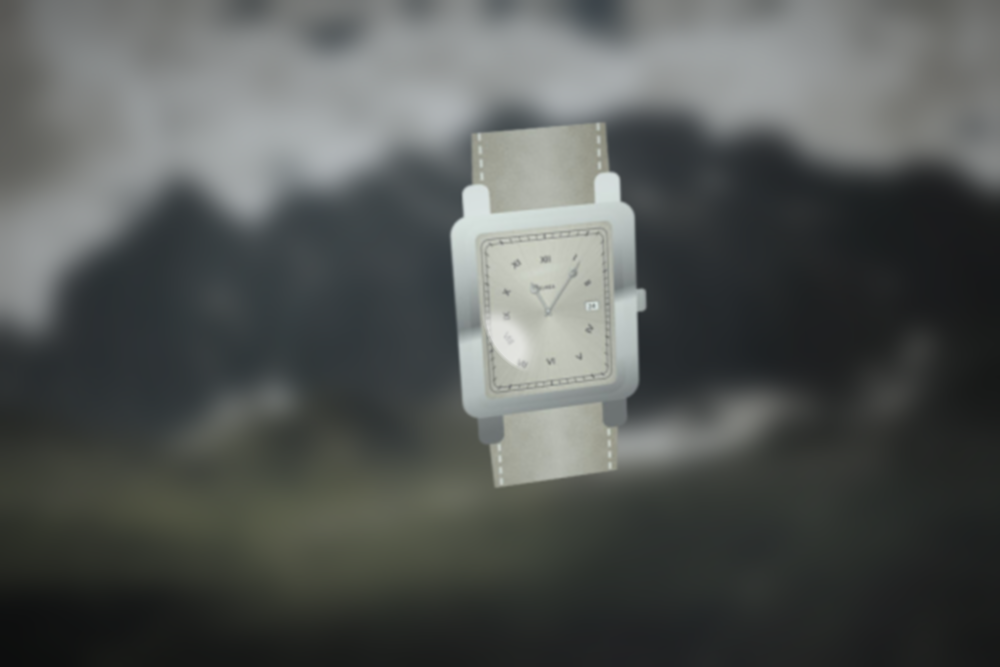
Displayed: **11:06**
